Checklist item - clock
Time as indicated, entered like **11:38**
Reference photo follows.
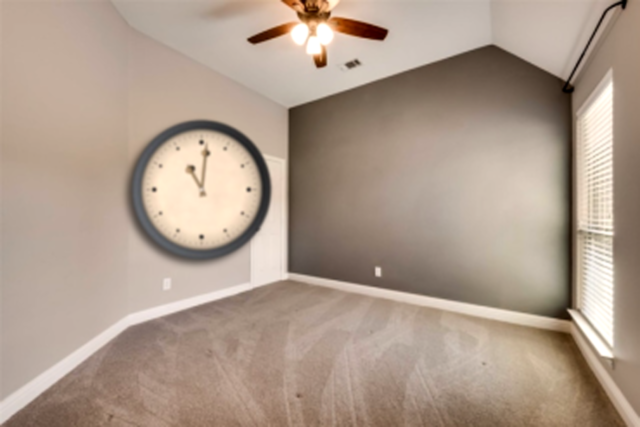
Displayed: **11:01**
